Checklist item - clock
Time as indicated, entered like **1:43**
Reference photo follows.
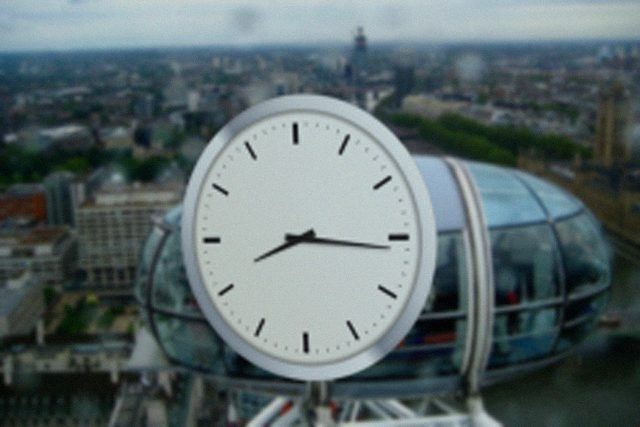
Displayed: **8:16**
